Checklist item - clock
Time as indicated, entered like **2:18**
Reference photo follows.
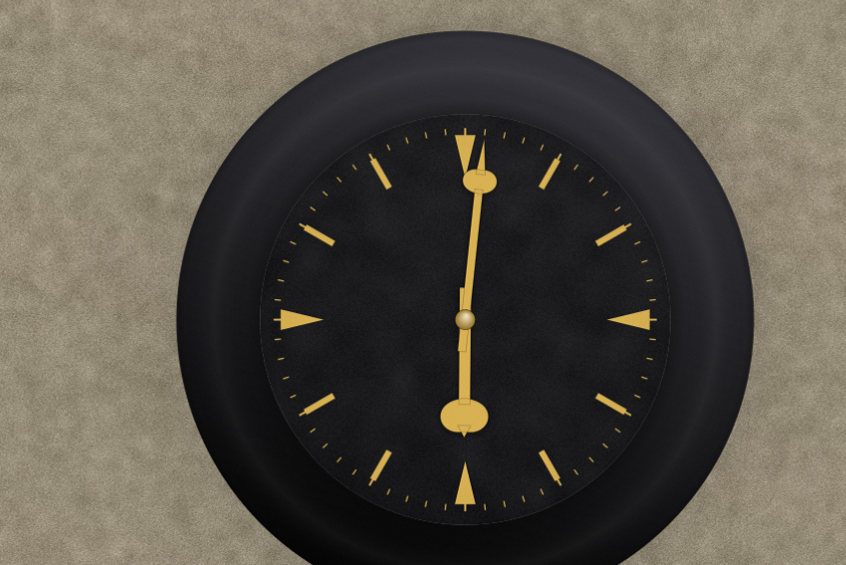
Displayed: **6:01**
